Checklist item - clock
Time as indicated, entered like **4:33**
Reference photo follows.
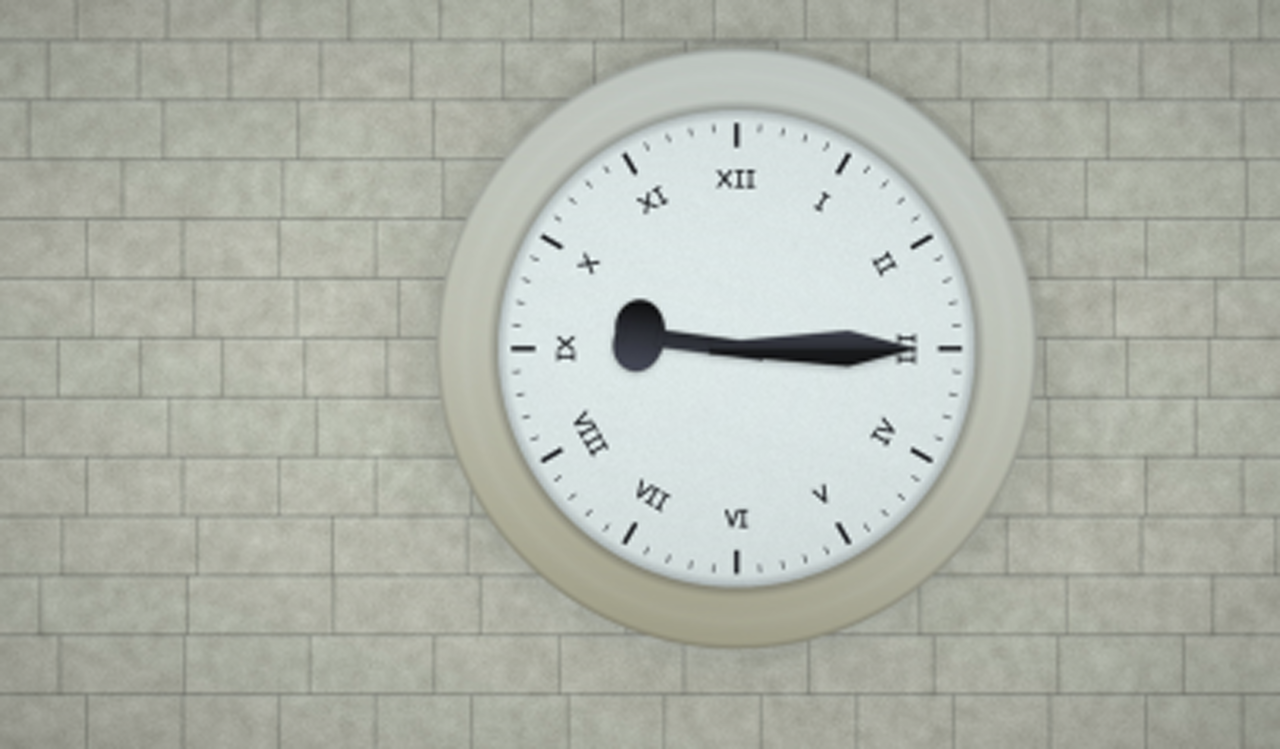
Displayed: **9:15**
